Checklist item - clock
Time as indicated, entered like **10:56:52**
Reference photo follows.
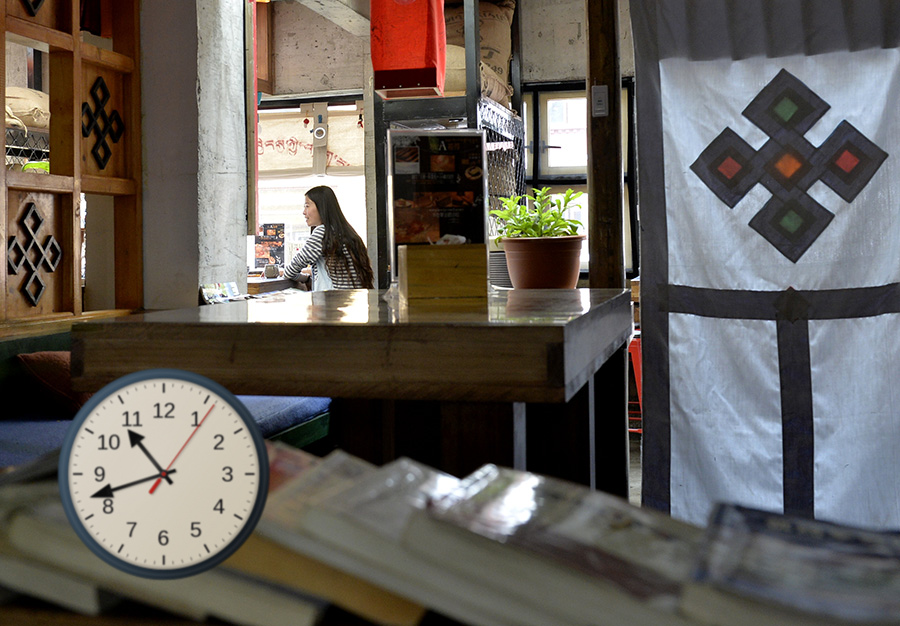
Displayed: **10:42:06**
